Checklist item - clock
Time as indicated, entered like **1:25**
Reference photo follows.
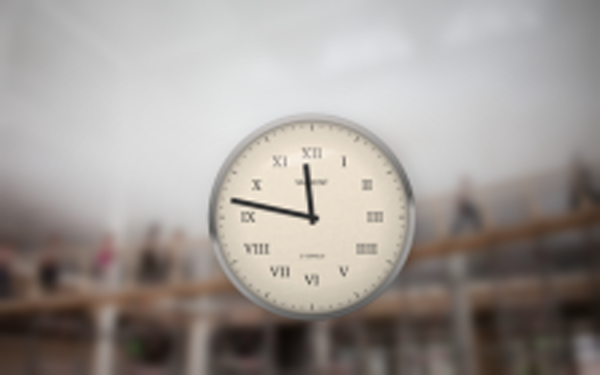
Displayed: **11:47**
